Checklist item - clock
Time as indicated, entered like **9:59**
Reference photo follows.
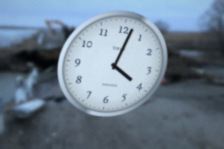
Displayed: **4:02**
